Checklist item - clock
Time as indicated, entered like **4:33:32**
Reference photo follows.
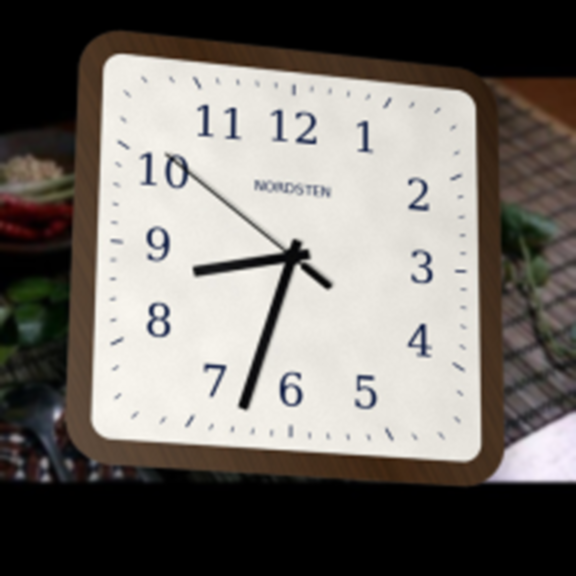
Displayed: **8:32:51**
